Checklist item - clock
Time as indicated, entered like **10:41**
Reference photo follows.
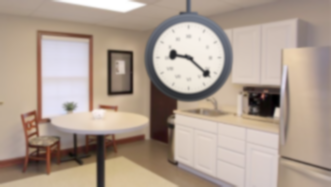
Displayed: **9:22**
